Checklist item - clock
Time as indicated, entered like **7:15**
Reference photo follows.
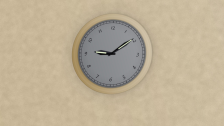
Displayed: **9:09**
